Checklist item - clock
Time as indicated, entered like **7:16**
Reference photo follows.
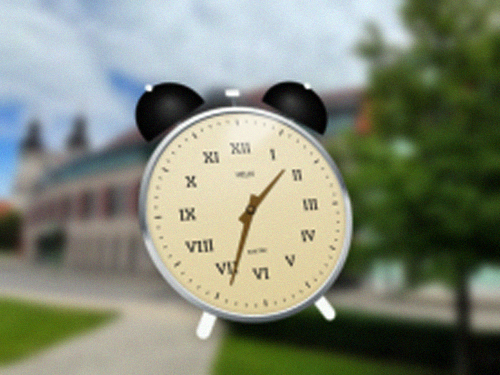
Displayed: **1:34**
